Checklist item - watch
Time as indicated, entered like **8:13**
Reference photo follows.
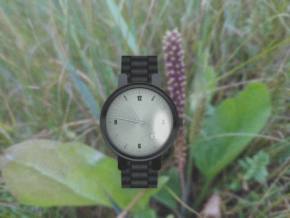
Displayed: **10:47**
